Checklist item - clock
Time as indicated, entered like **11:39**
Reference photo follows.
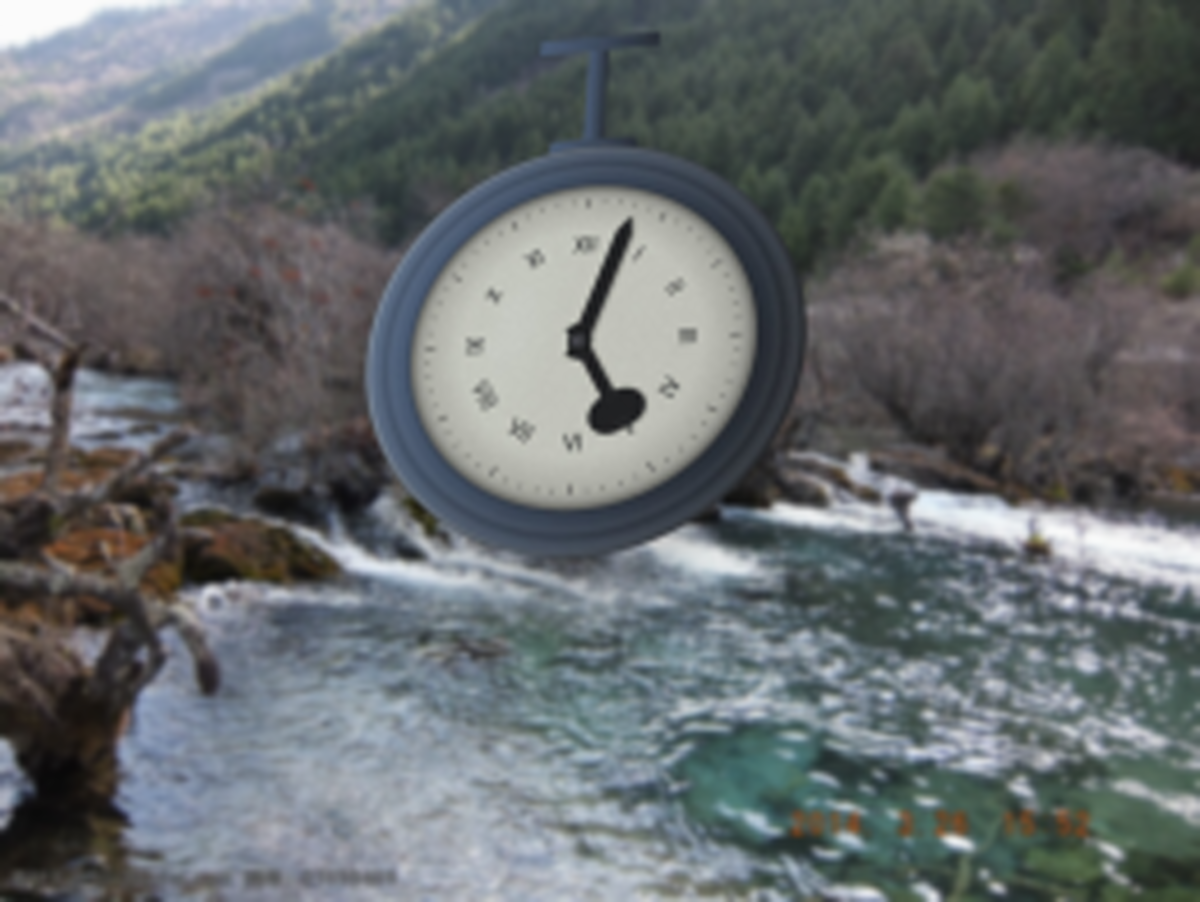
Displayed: **5:03**
